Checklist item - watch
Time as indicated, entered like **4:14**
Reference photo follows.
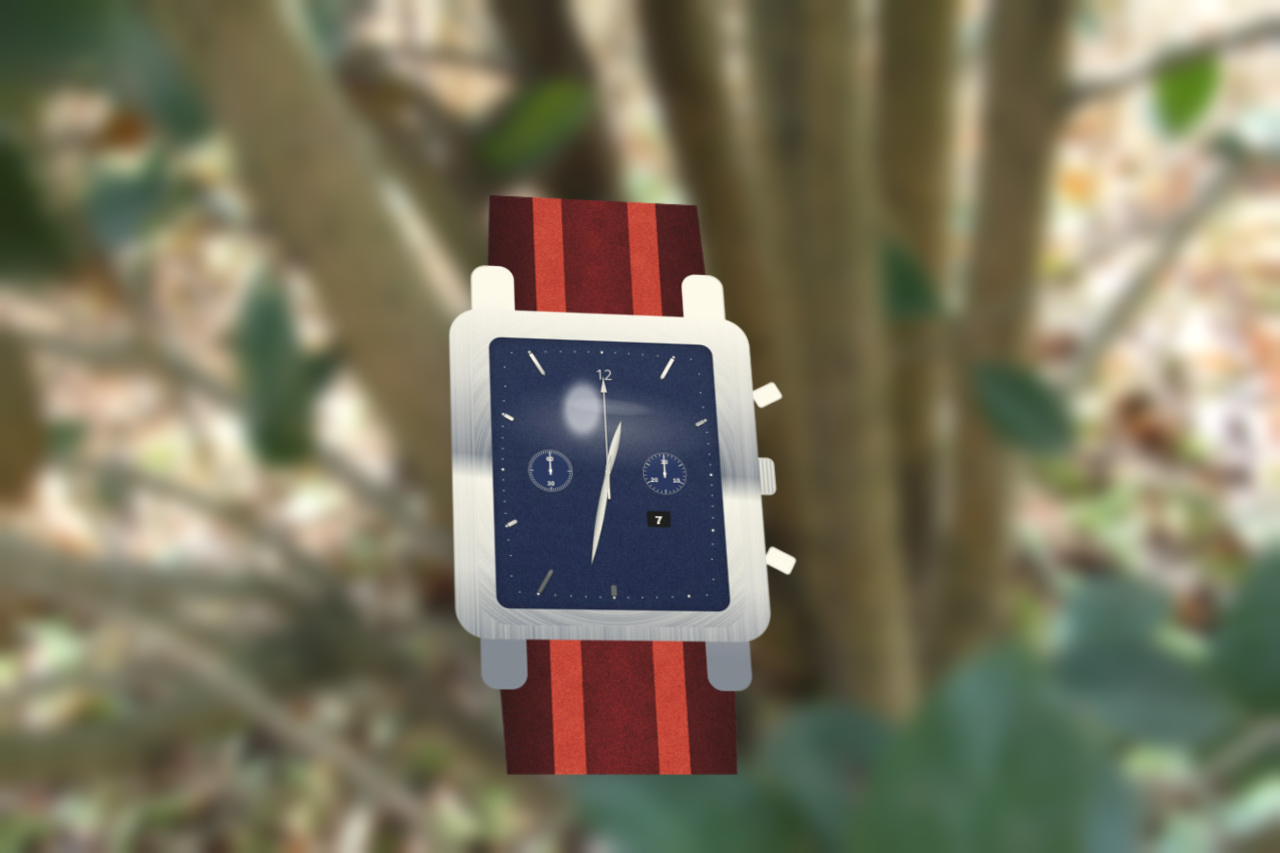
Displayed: **12:32**
